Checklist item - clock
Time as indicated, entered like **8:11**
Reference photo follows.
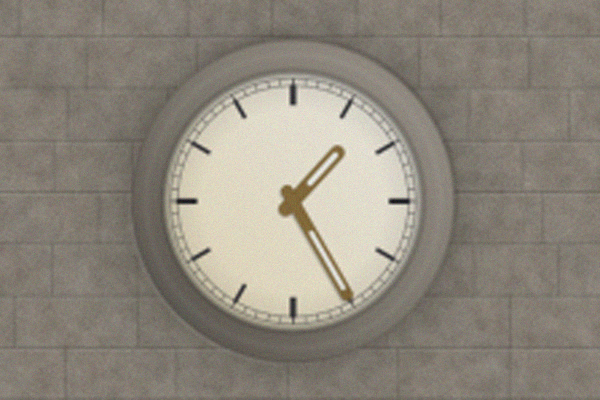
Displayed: **1:25**
